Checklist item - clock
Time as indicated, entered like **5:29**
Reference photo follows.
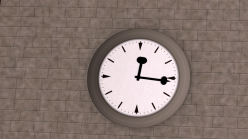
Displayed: **12:16**
